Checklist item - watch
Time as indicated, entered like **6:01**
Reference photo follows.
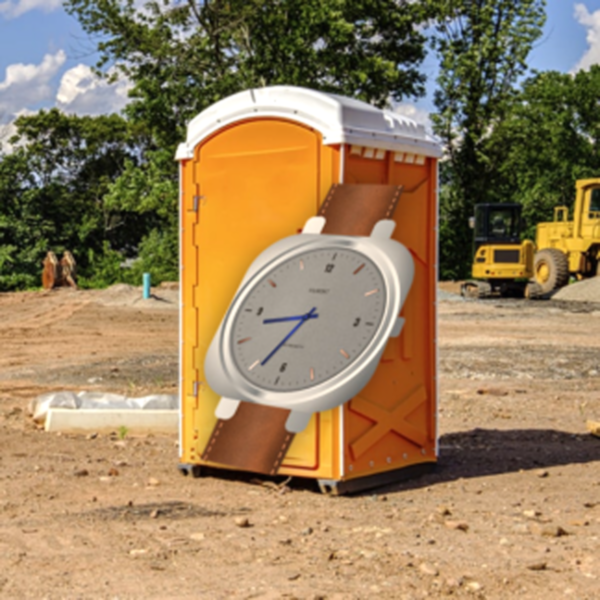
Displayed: **8:34**
